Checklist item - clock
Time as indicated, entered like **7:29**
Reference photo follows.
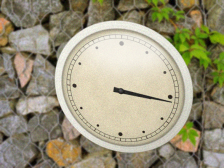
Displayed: **3:16**
